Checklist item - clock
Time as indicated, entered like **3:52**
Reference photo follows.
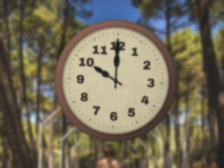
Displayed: **10:00**
